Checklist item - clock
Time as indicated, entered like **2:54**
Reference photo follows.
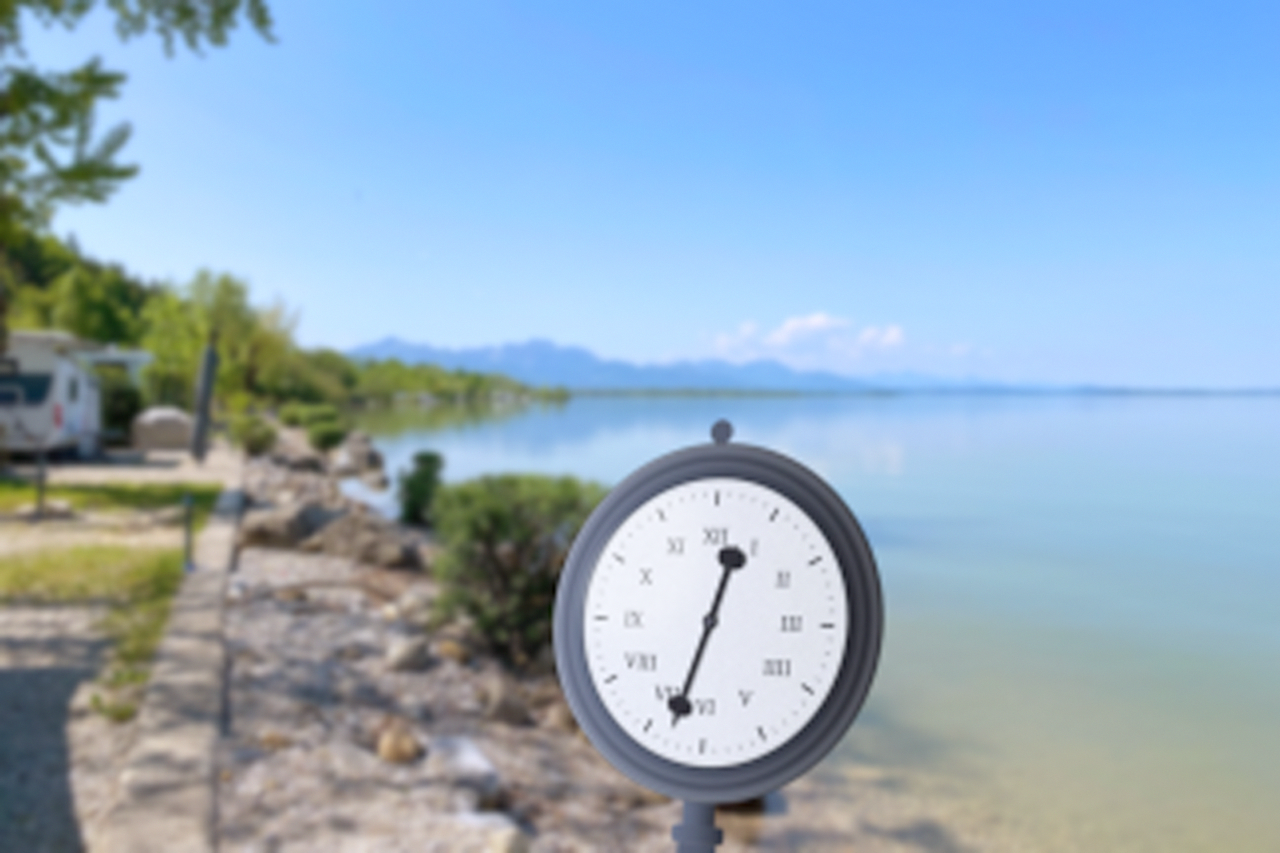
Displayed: **12:33**
